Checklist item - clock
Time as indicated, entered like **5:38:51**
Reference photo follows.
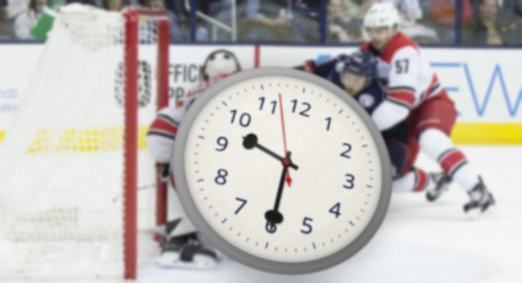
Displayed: **9:29:57**
